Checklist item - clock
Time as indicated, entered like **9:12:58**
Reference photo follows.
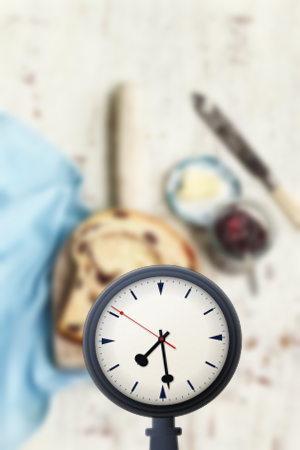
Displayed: **7:28:51**
